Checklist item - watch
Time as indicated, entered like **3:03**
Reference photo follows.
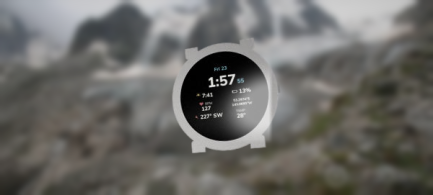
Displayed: **1:57**
